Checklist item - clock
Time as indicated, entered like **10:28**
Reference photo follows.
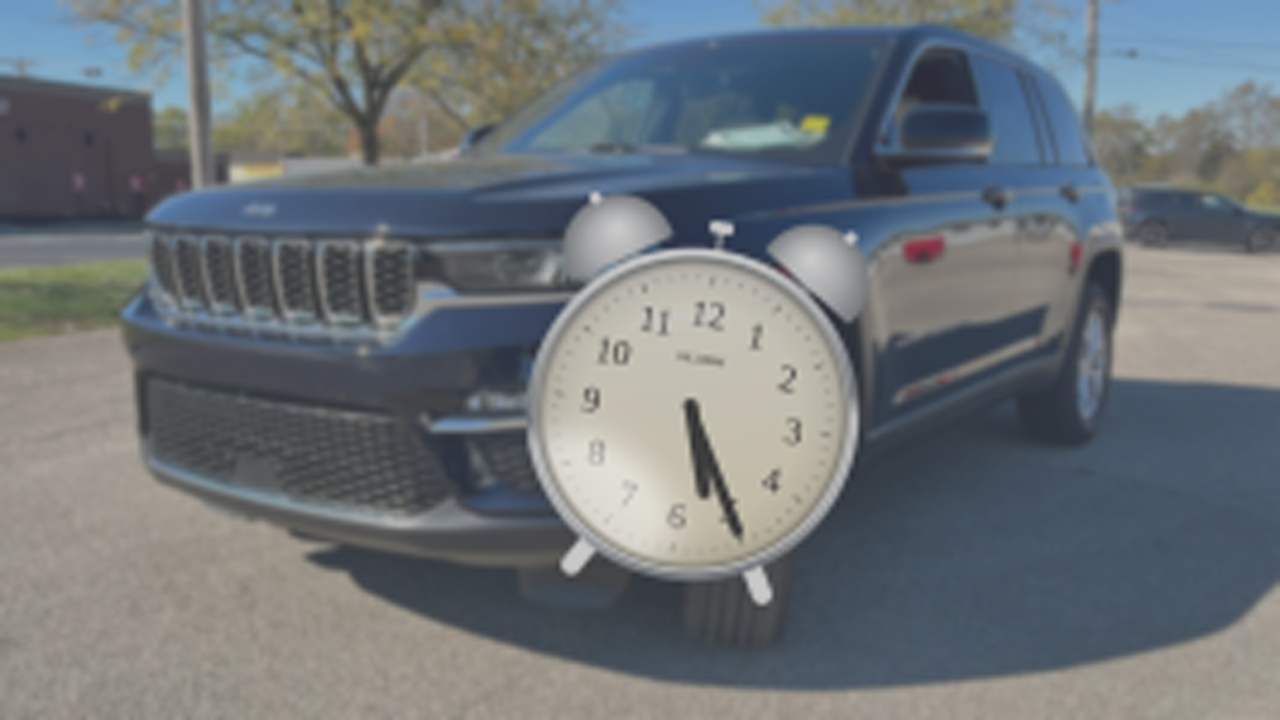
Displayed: **5:25**
